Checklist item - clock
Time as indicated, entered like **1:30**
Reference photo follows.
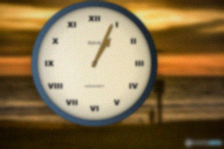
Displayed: **1:04**
